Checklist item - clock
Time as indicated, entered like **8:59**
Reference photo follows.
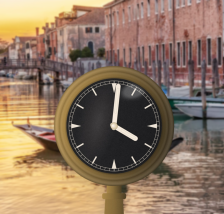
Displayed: **4:01**
